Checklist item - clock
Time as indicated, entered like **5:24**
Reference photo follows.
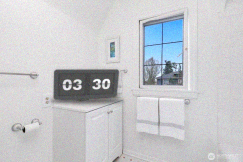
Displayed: **3:30**
